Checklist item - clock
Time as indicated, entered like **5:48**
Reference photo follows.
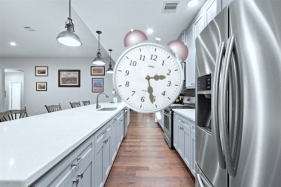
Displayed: **2:26**
